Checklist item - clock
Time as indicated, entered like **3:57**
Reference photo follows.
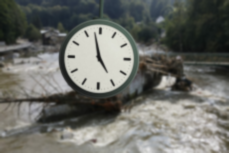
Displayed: **4:58**
